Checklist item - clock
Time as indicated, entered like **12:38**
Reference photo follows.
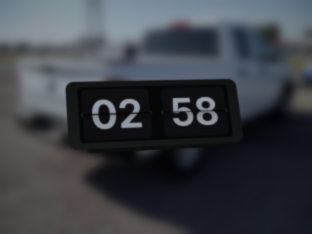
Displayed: **2:58**
